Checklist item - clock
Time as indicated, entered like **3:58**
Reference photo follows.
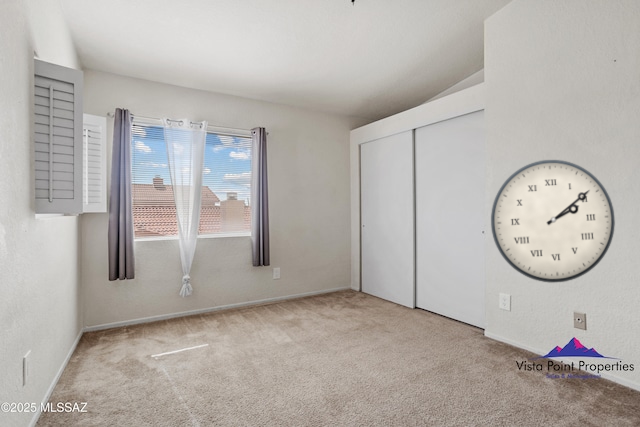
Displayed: **2:09**
